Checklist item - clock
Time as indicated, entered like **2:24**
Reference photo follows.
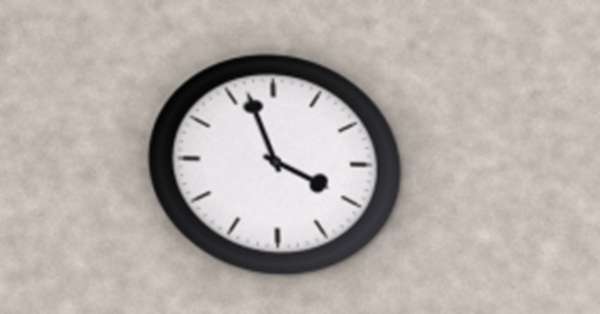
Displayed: **3:57**
